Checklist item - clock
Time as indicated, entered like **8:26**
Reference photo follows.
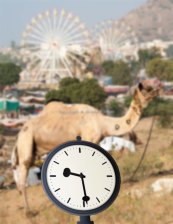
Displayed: **9:29**
